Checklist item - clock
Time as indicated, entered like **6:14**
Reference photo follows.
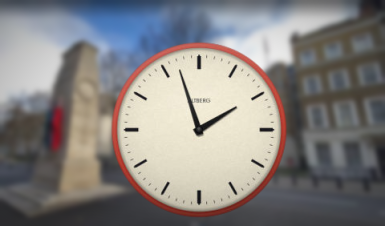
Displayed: **1:57**
